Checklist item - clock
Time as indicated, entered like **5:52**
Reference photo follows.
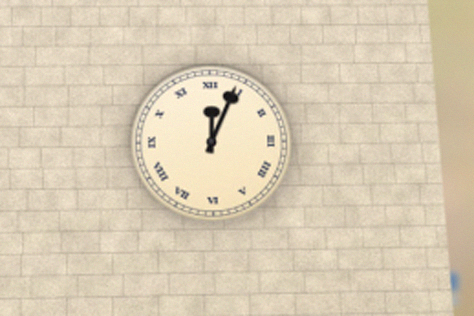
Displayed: **12:04**
